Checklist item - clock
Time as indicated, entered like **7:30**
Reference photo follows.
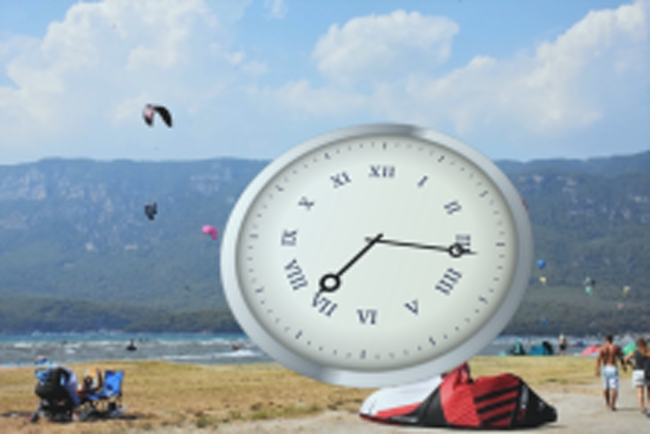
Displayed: **7:16**
